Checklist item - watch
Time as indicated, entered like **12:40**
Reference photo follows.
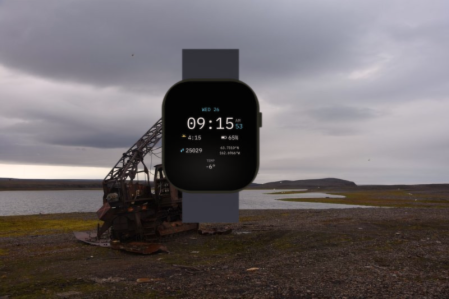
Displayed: **9:15**
